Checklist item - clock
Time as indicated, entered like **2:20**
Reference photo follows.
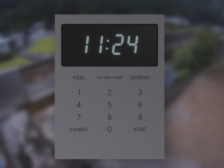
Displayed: **11:24**
